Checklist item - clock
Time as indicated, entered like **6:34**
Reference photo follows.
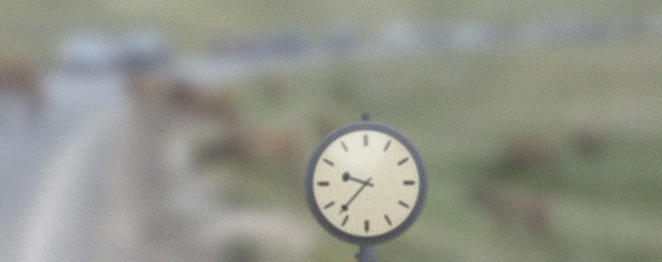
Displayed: **9:37**
